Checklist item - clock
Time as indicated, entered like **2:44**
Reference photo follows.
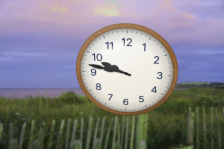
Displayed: **9:47**
